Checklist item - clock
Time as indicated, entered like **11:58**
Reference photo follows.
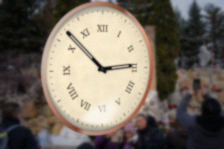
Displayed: **2:52**
